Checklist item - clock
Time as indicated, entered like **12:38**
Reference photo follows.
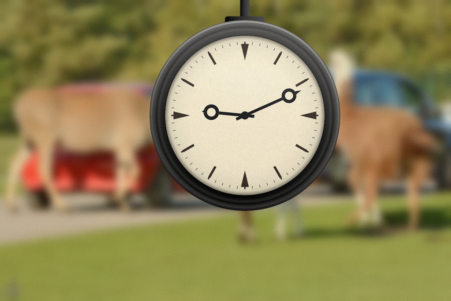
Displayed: **9:11**
